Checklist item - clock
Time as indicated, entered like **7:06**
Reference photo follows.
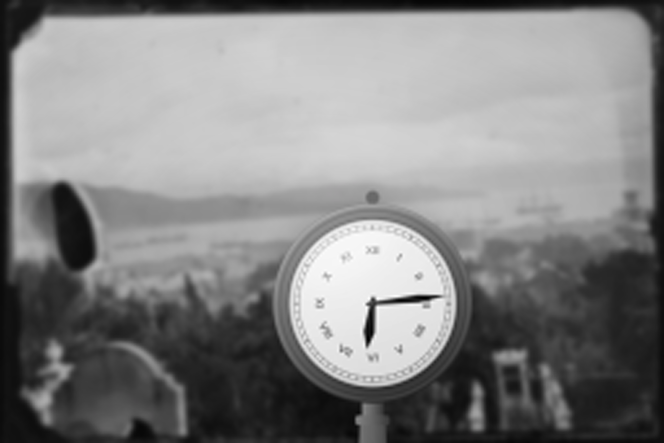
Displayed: **6:14**
